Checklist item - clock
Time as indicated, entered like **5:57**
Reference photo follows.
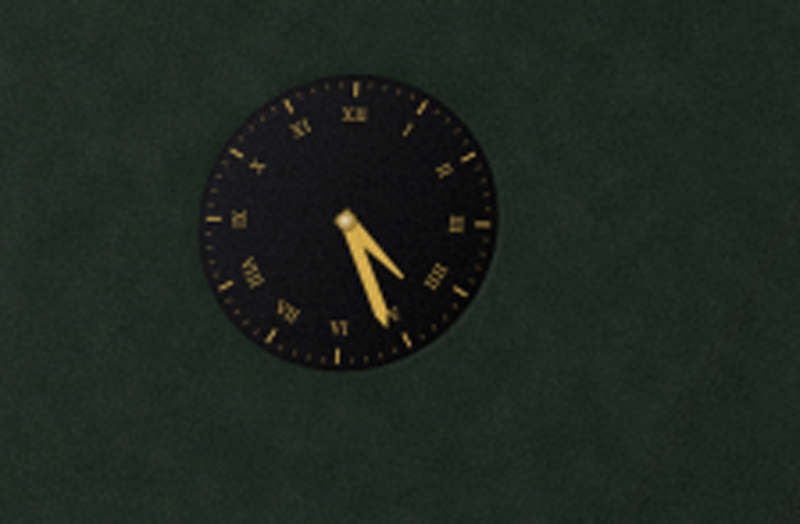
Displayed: **4:26**
